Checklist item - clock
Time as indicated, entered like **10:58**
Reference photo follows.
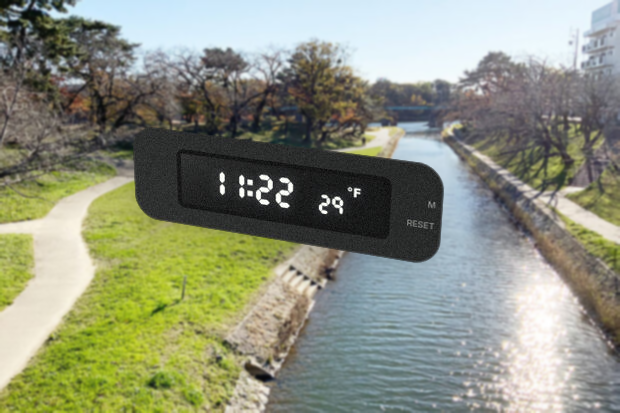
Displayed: **11:22**
